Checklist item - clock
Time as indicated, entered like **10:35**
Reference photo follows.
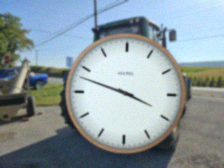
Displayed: **3:48**
